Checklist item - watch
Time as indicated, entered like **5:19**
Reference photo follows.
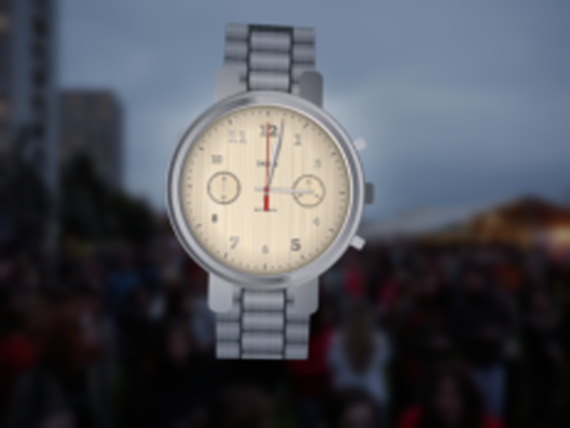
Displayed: **3:02**
